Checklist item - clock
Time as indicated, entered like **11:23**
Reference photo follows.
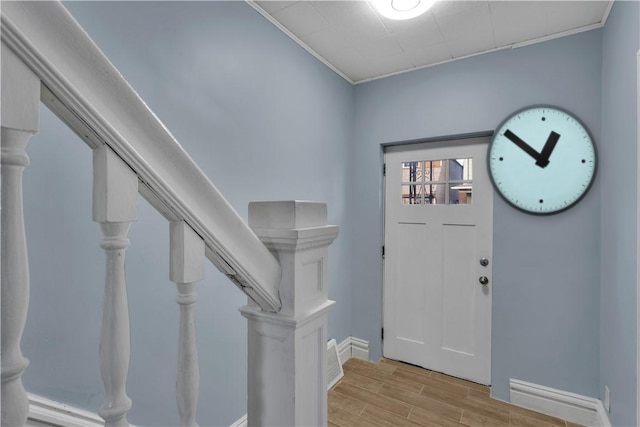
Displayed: **12:51**
